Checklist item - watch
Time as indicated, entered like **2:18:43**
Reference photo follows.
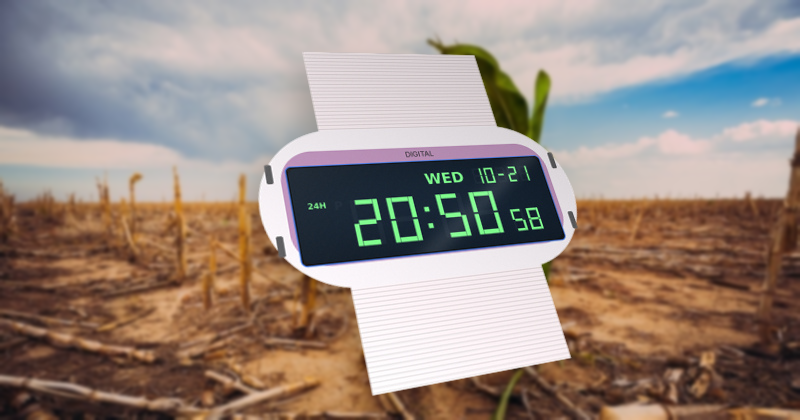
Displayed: **20:50:58**
